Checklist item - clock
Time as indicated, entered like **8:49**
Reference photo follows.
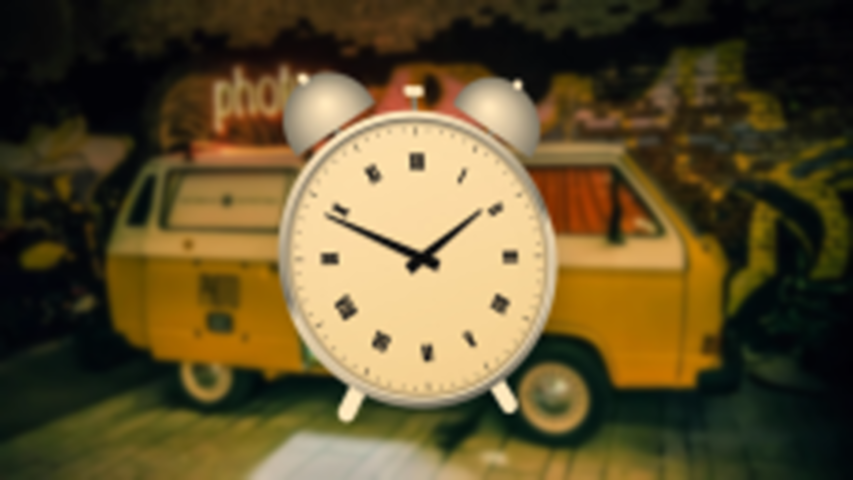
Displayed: **1:49**
